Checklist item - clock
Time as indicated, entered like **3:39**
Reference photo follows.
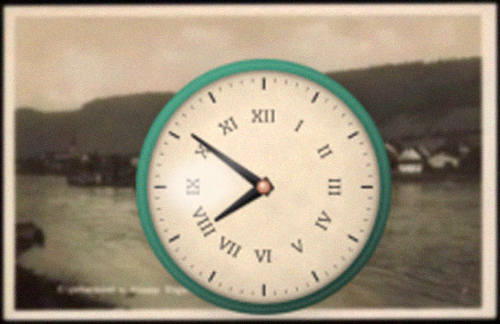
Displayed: **7:51**
